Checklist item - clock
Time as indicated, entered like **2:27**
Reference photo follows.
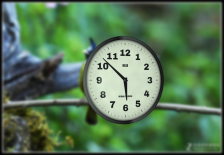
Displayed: **5:52**
